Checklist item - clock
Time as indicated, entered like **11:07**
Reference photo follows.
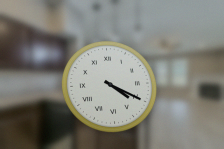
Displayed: **4:20**
